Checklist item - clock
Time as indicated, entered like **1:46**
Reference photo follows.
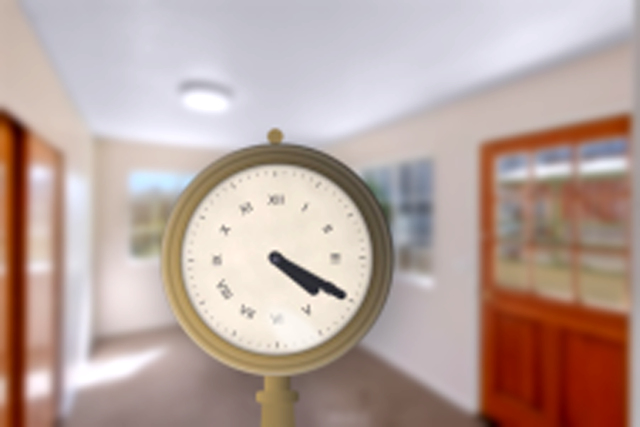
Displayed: **4:20**
